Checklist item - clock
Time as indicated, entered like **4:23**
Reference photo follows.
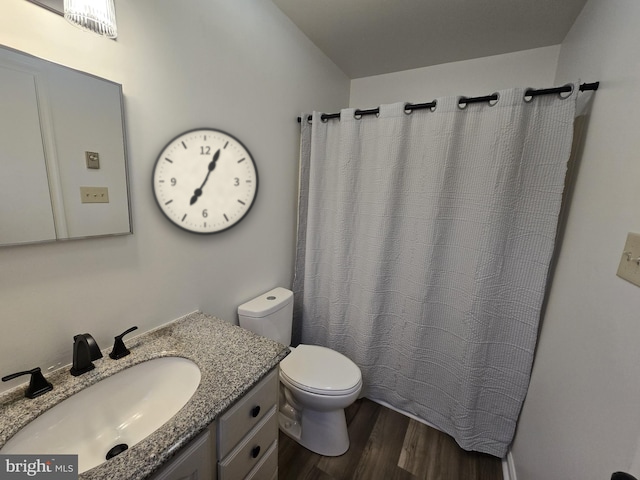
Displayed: **7:04**
